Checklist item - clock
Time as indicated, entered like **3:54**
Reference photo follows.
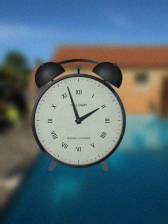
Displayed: **1:57**
